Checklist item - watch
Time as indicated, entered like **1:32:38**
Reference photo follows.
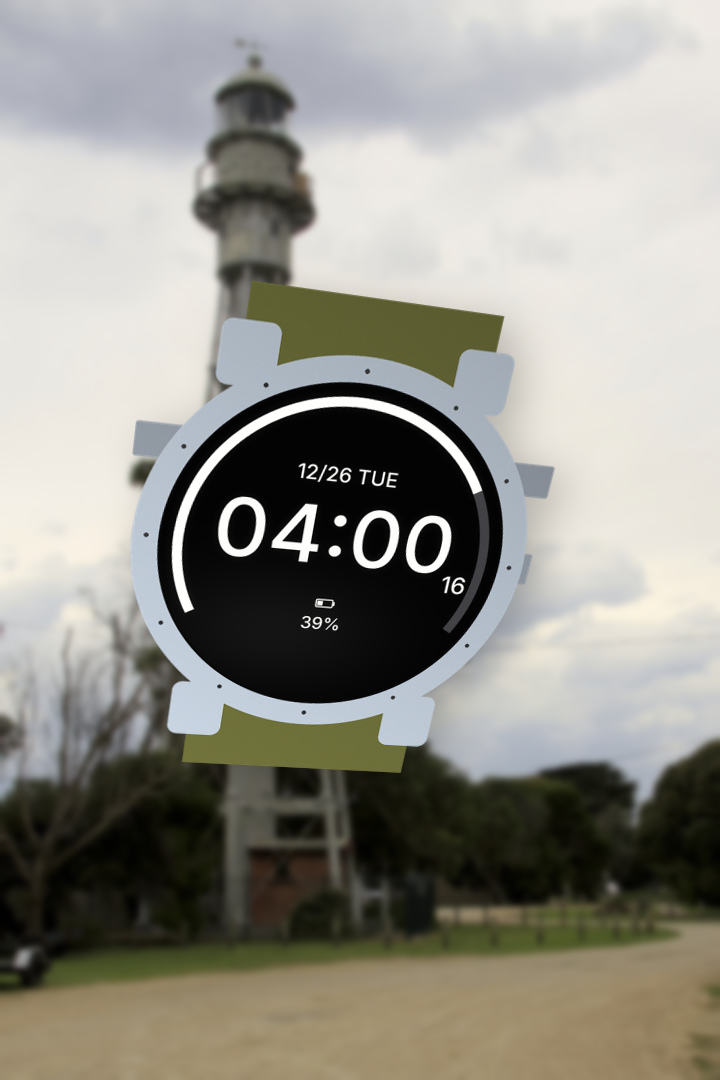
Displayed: **4:00:16**
